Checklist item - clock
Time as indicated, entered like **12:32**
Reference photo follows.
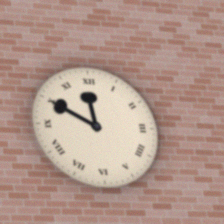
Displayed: **11:50**
